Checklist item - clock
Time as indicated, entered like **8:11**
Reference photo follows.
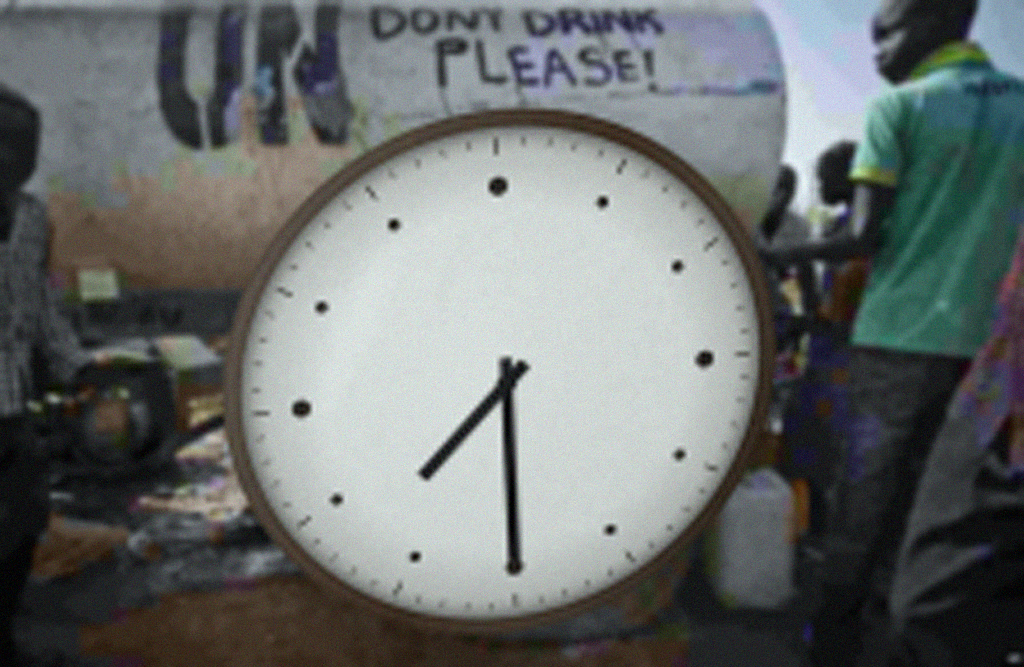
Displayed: **7:30**
